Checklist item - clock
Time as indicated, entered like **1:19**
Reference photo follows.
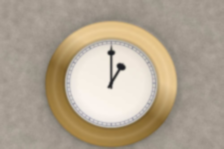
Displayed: **1:00**
